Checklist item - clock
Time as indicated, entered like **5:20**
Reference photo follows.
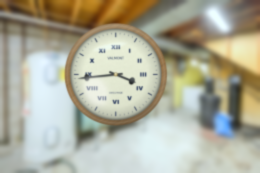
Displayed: **3:44**
